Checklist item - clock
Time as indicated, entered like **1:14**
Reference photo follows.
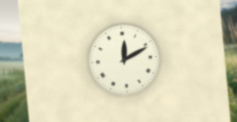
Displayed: **12:11**
